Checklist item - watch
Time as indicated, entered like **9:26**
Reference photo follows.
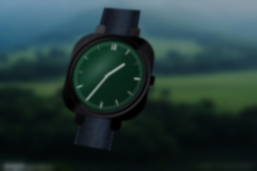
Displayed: **1:35**
